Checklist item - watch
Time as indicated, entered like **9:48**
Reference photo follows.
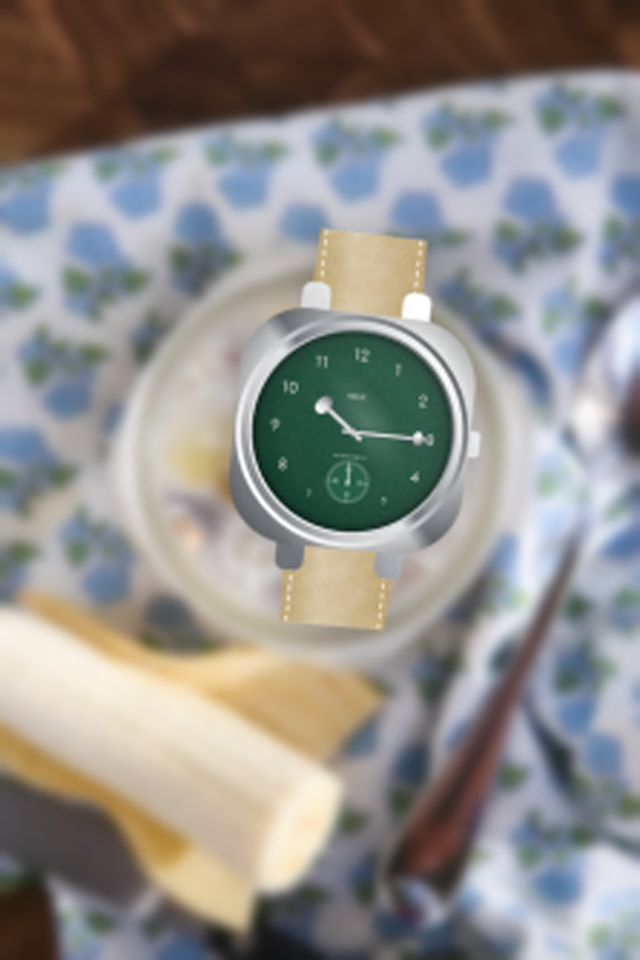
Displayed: **10:15**
